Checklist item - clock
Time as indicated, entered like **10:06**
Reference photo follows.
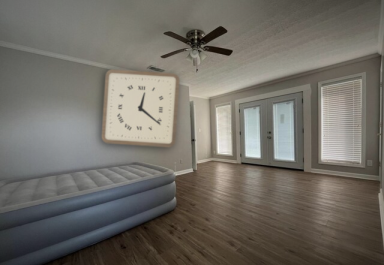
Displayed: **12:21**
